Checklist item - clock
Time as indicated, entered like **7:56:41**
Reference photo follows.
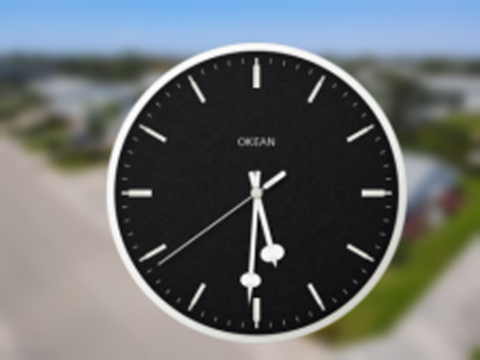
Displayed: **5:30:39**
